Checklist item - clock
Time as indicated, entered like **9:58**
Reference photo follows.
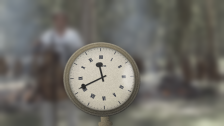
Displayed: **11:41**
